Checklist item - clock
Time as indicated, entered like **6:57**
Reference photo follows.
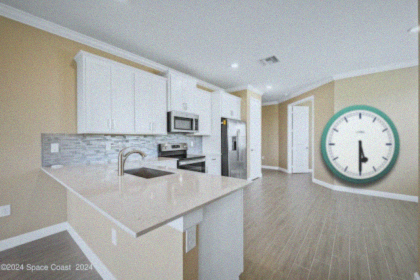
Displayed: **5:30**
